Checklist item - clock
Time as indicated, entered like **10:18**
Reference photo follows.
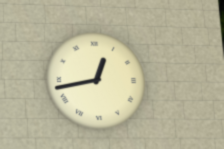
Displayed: **12:43**
